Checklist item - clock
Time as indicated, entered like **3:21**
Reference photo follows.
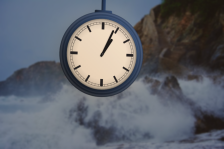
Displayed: **1:04**
